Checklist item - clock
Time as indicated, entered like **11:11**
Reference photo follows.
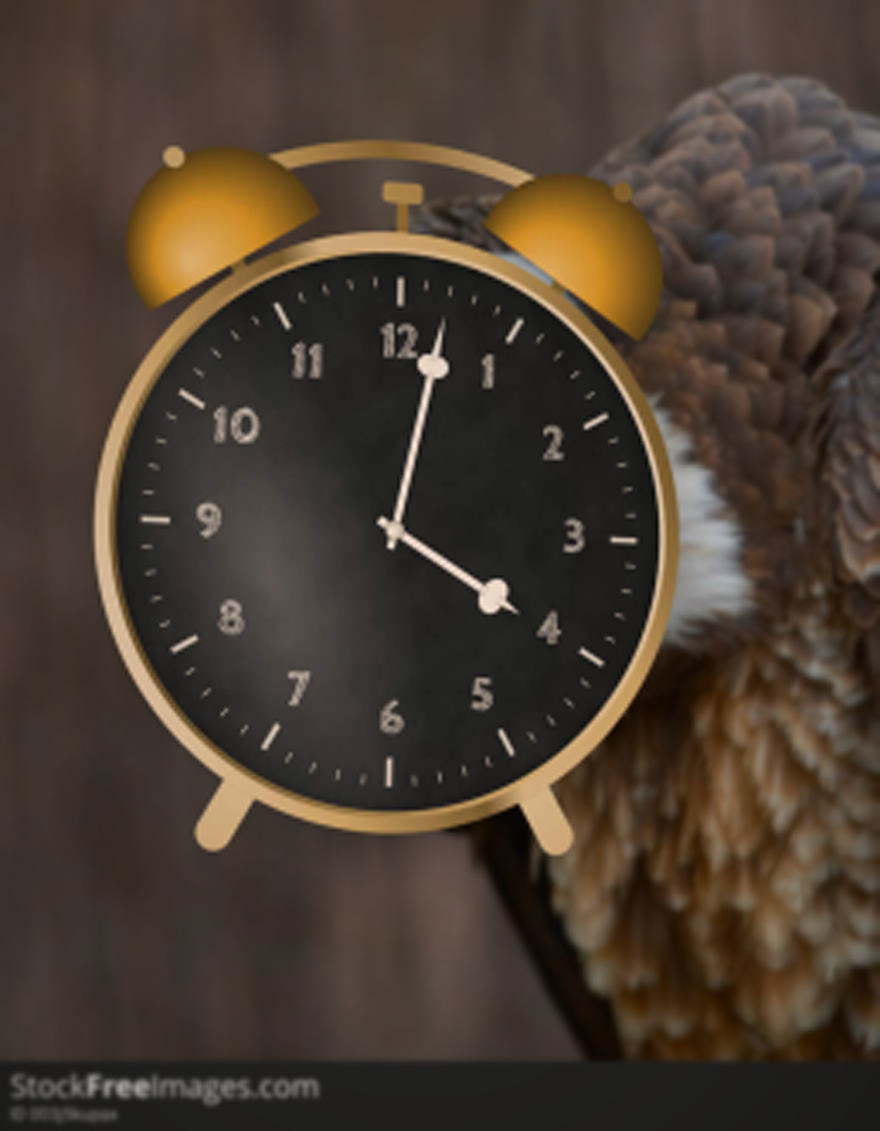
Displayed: **4:02**
